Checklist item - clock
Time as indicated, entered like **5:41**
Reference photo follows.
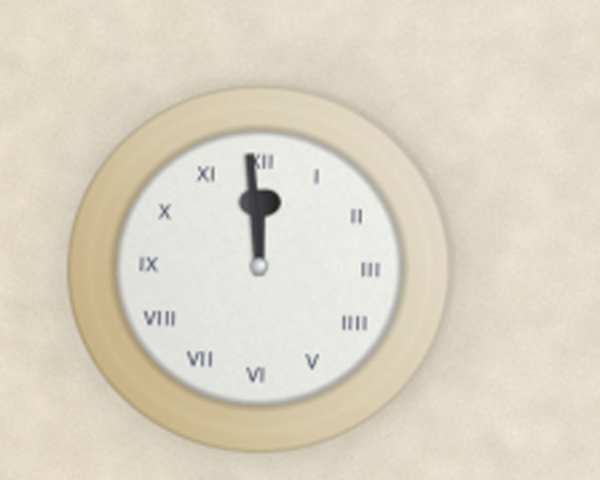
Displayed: **11:59**
